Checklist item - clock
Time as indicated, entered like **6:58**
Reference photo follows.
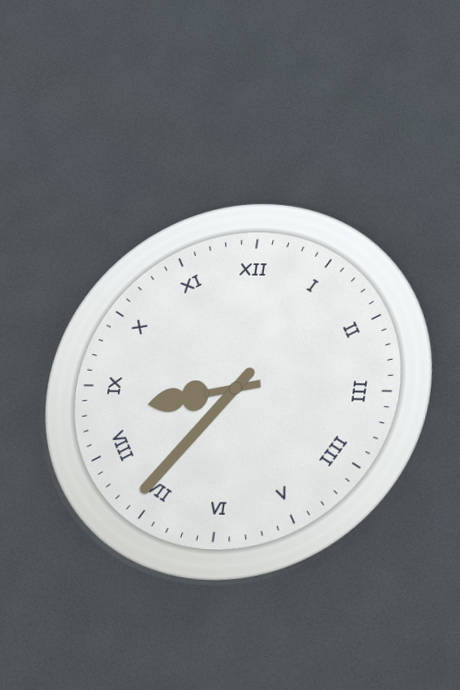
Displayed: **8:36**
